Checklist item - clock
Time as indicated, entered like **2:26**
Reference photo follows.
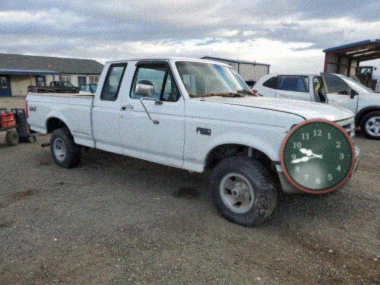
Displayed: **9:43**
